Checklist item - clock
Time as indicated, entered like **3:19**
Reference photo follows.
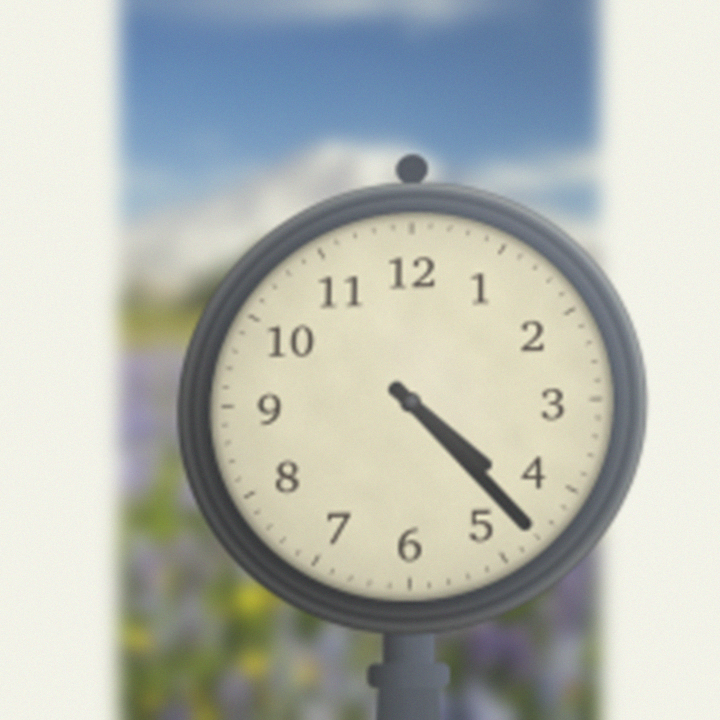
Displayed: **4:23**
